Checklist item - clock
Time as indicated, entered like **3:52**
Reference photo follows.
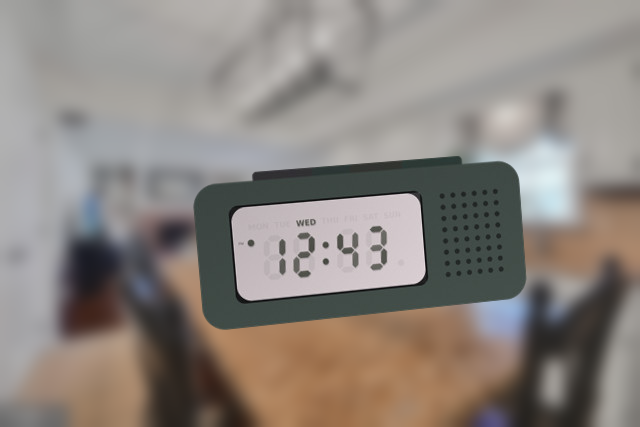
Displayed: **12:43**
